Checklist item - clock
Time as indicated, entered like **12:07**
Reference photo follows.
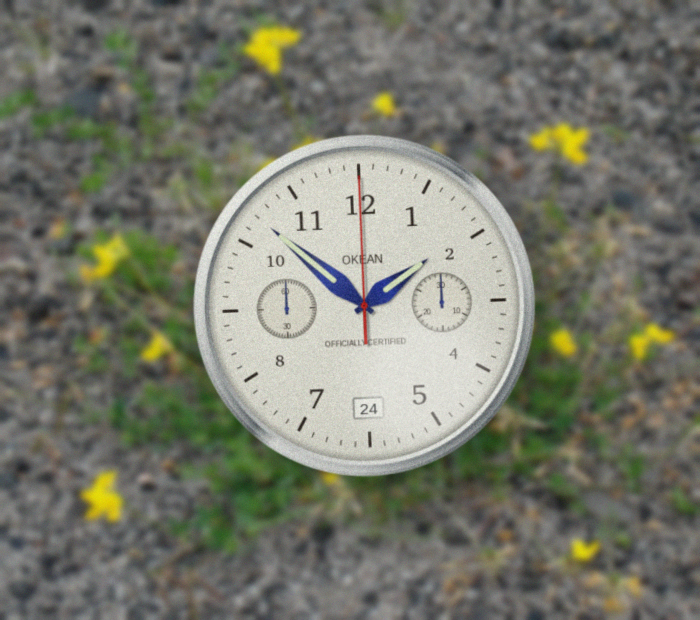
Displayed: **1:52**
